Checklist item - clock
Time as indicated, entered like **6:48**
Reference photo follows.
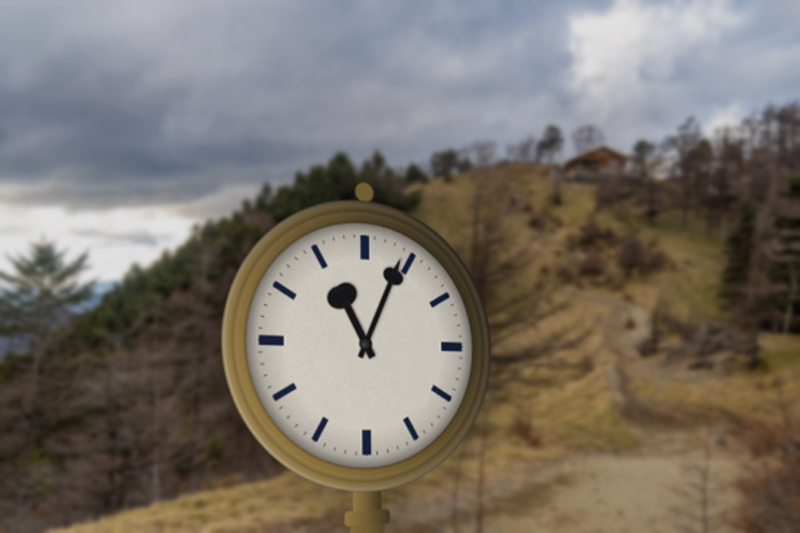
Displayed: **11:04**
